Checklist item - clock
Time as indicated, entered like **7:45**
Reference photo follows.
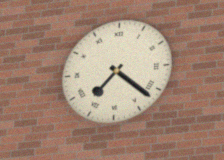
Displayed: **7:22**
